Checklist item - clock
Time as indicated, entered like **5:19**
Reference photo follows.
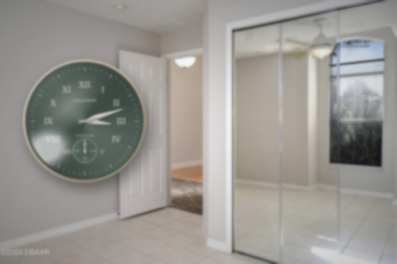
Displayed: **3:12**
